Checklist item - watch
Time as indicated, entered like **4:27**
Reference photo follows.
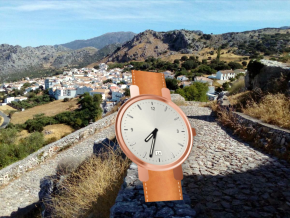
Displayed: **7:33**
